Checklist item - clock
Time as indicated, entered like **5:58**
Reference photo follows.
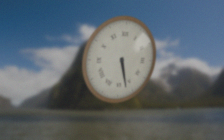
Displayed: **5:27**
